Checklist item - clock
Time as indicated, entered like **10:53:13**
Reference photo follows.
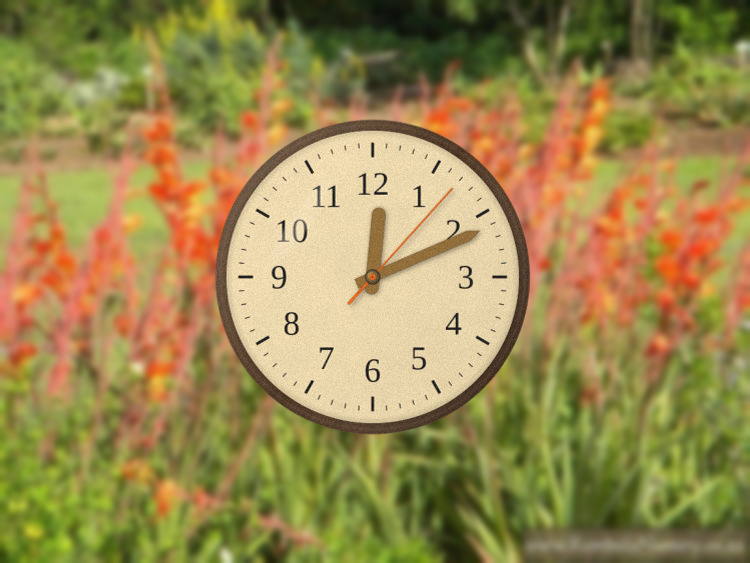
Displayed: **12:11:07**
